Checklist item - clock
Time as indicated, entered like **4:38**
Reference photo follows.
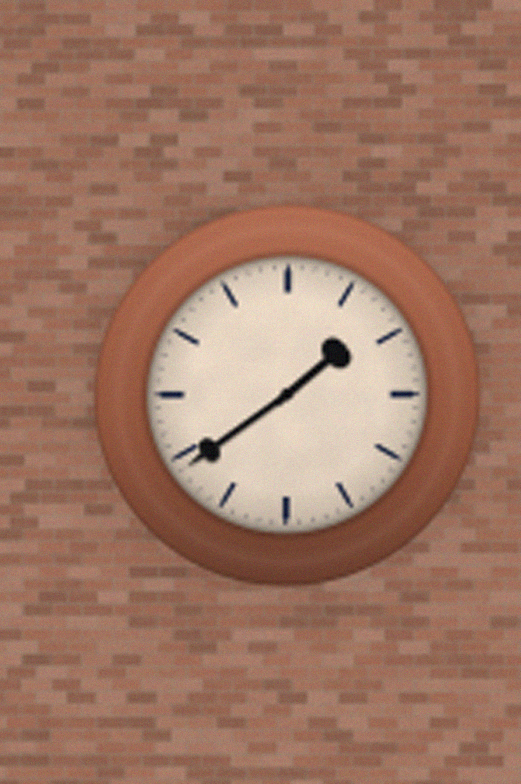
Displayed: **1:39**
